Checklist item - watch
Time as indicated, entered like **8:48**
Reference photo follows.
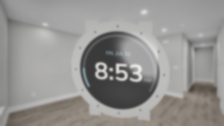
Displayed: **8:53**
